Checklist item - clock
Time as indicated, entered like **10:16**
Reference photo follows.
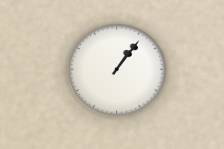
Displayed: **1:06**
